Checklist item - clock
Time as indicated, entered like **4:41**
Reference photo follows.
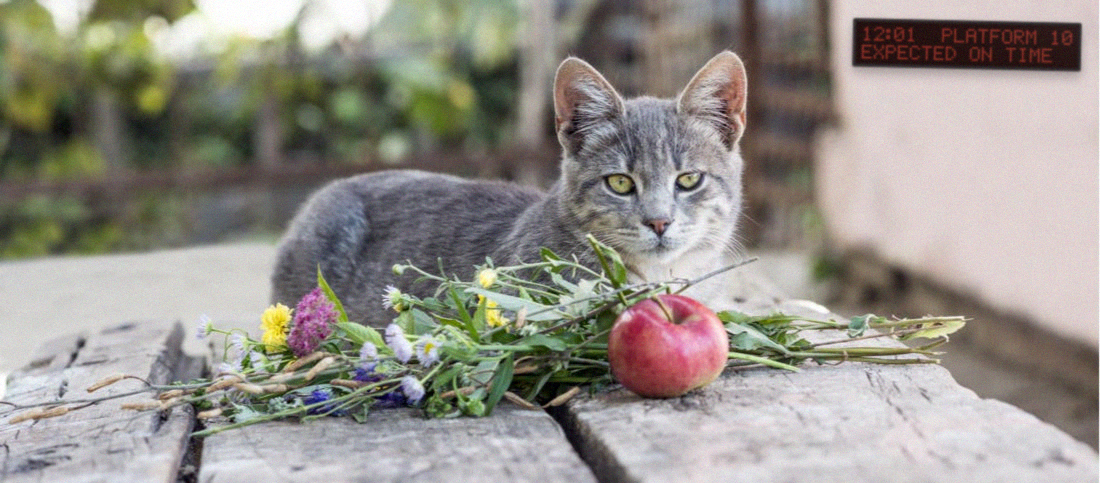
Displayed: **12:01**
